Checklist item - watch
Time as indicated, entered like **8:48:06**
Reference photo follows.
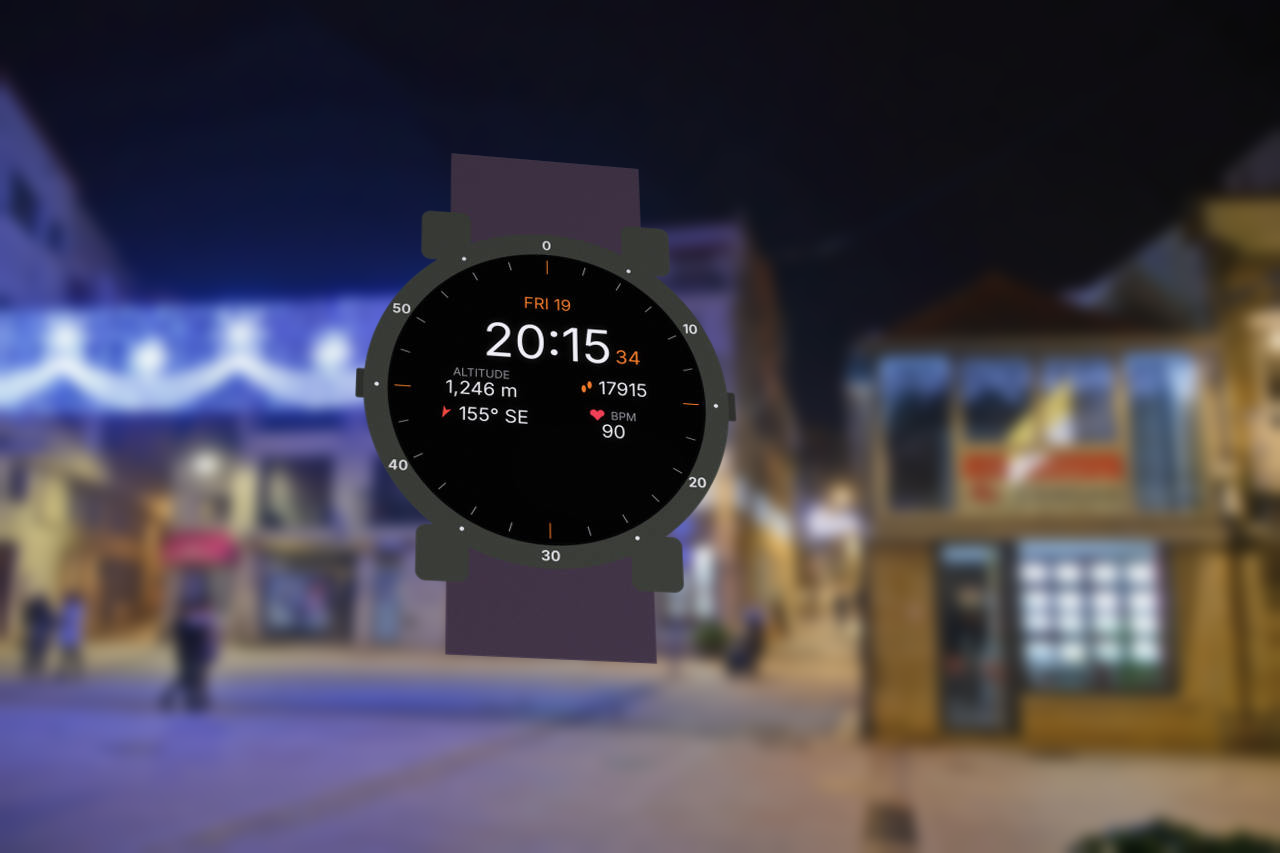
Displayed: **20:15:34**
